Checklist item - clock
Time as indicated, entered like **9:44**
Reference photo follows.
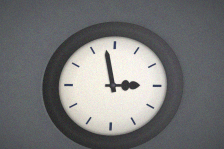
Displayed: **2:58**
